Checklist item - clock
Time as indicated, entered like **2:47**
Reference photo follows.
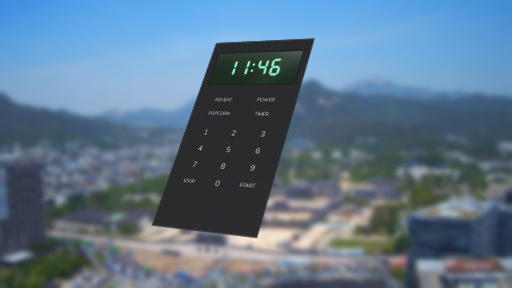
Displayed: **11:46**
